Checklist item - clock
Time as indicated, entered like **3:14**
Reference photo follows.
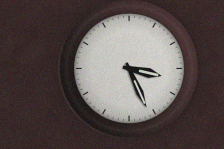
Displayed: **3:26**
